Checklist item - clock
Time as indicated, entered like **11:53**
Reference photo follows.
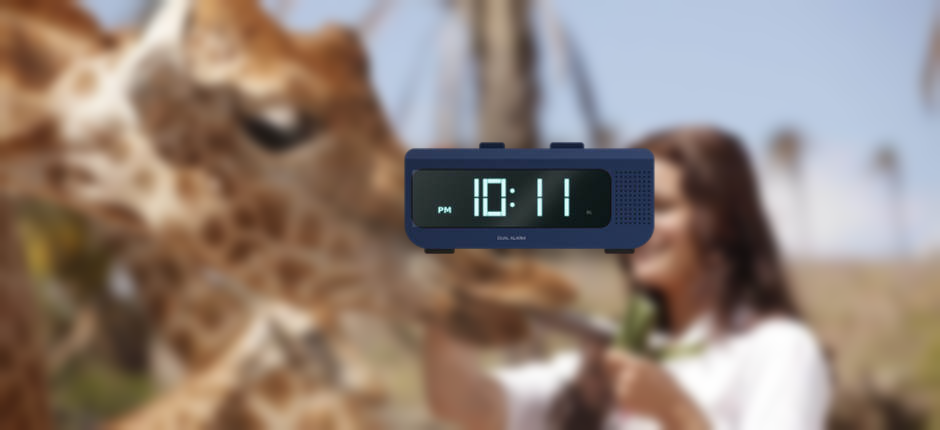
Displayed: **10:11**
